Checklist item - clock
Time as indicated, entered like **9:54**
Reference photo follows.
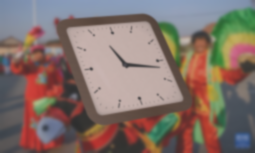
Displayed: **11:17**
